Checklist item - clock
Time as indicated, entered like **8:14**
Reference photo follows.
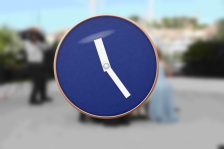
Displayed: **11:24**
